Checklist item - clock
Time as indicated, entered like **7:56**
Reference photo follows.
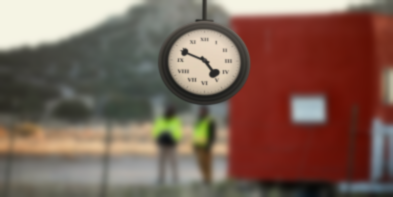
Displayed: **4:49**
